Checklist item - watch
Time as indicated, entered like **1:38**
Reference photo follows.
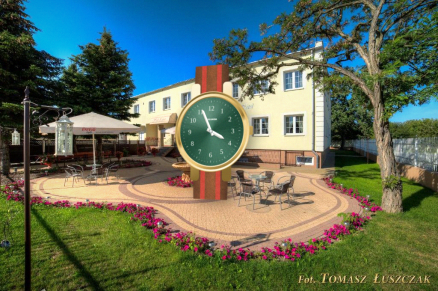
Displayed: **3:56**
